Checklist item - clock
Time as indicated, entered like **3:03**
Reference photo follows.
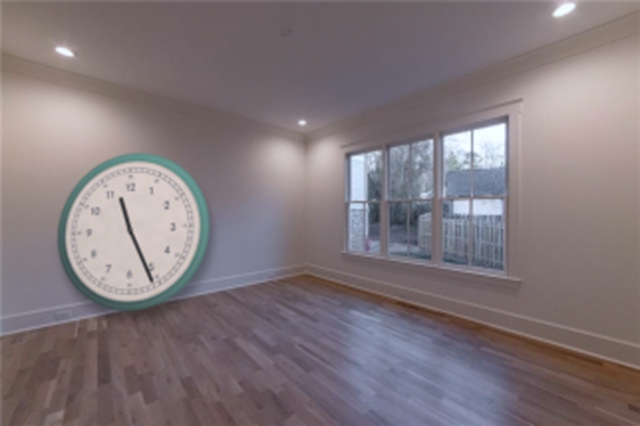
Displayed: **11:26**
